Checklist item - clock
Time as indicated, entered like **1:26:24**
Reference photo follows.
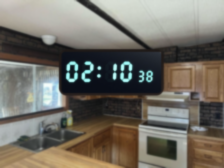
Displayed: **2:10:38**
